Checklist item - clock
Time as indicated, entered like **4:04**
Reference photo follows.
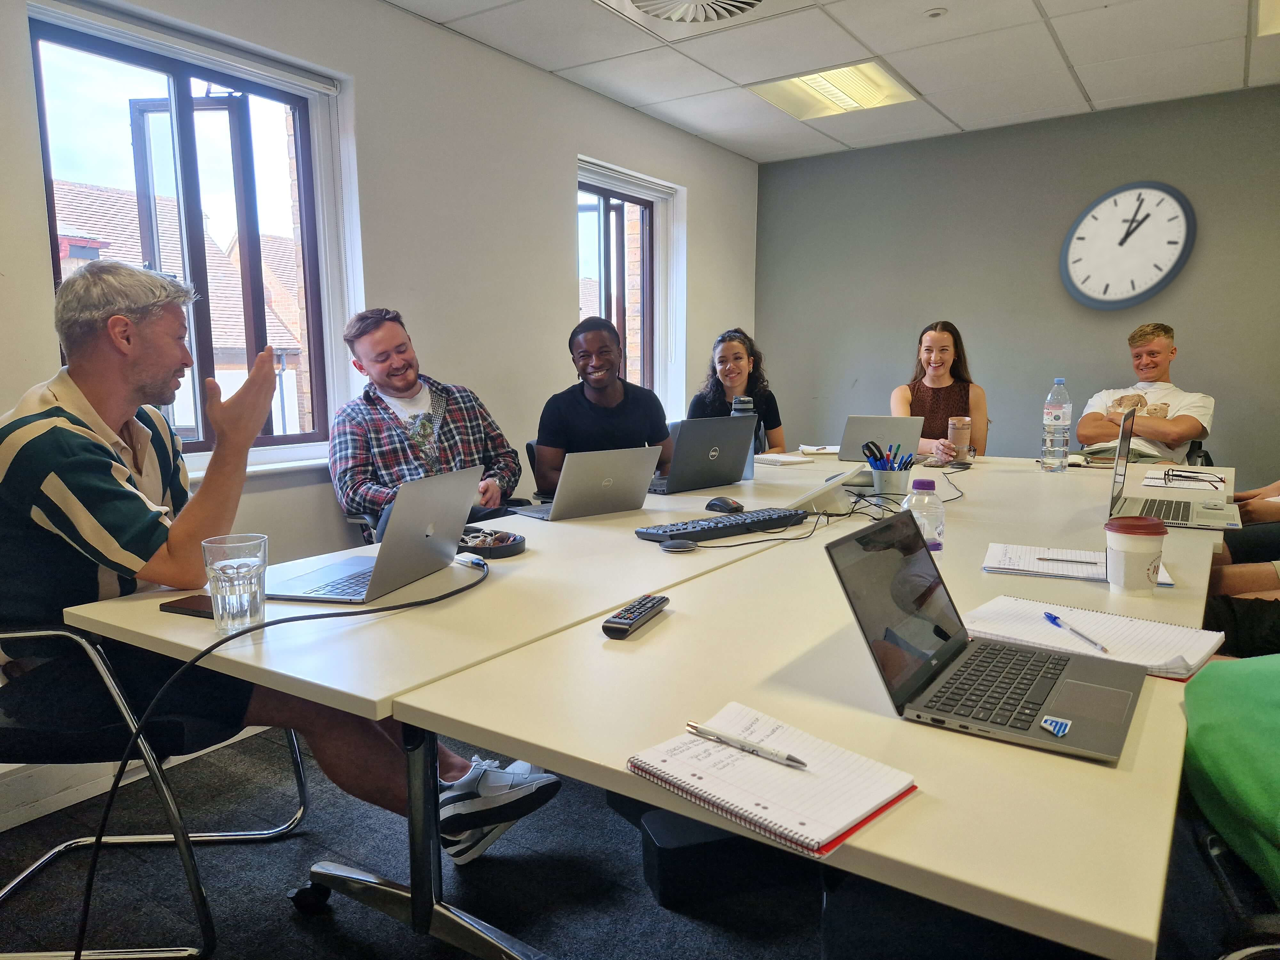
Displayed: **1:01**
